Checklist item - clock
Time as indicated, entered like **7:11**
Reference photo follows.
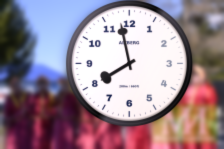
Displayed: **7:58**
